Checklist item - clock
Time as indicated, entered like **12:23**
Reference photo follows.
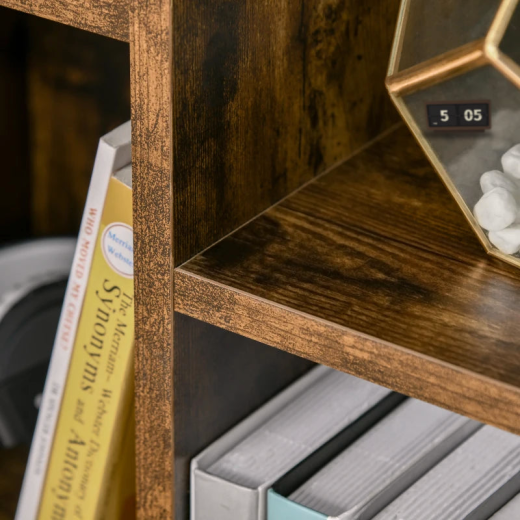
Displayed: **5:05**
